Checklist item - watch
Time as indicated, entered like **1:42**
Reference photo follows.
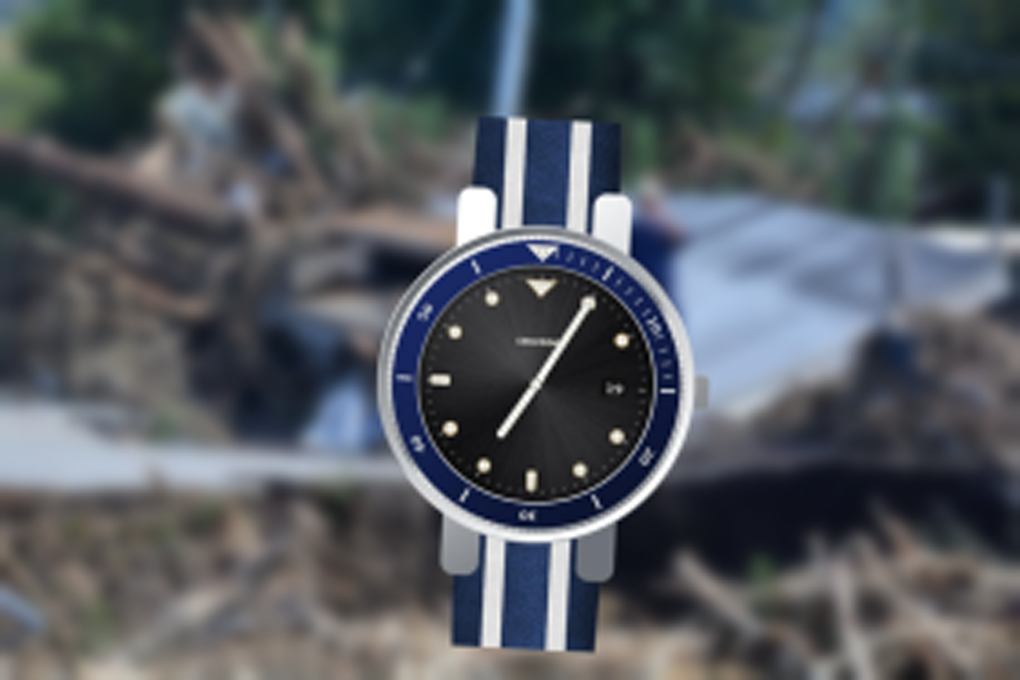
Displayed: **7:05**
